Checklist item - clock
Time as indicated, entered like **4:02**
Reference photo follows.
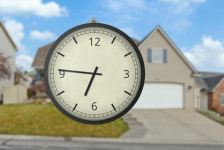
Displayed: **6:46**
